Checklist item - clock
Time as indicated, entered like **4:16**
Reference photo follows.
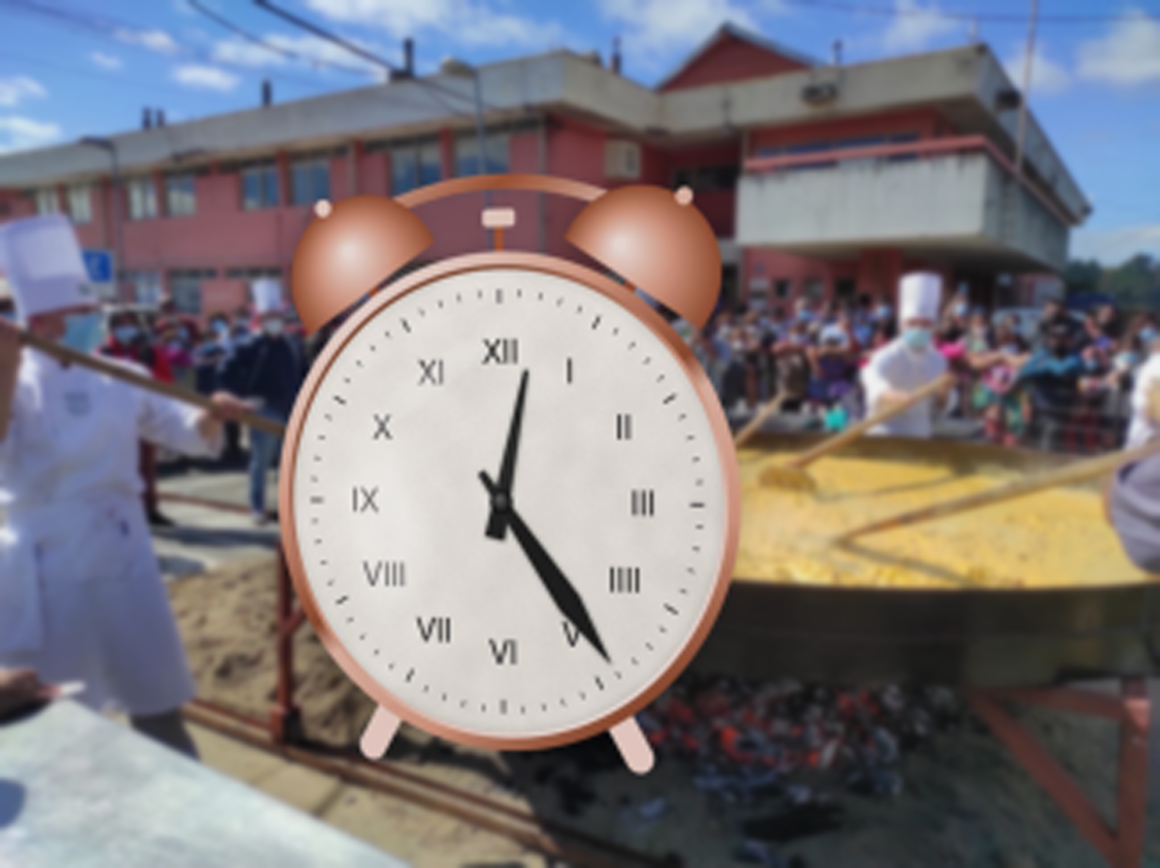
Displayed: **12:24**
